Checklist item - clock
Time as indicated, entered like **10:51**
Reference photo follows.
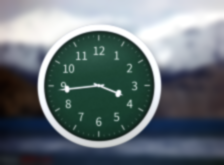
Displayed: **3:44**
